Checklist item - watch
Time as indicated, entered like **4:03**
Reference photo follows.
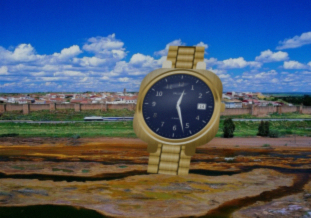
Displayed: **12:27**
